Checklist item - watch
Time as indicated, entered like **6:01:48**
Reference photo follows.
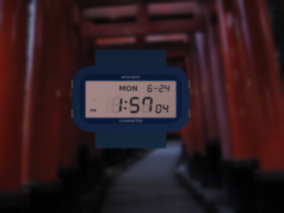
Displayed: **1:57:04**
